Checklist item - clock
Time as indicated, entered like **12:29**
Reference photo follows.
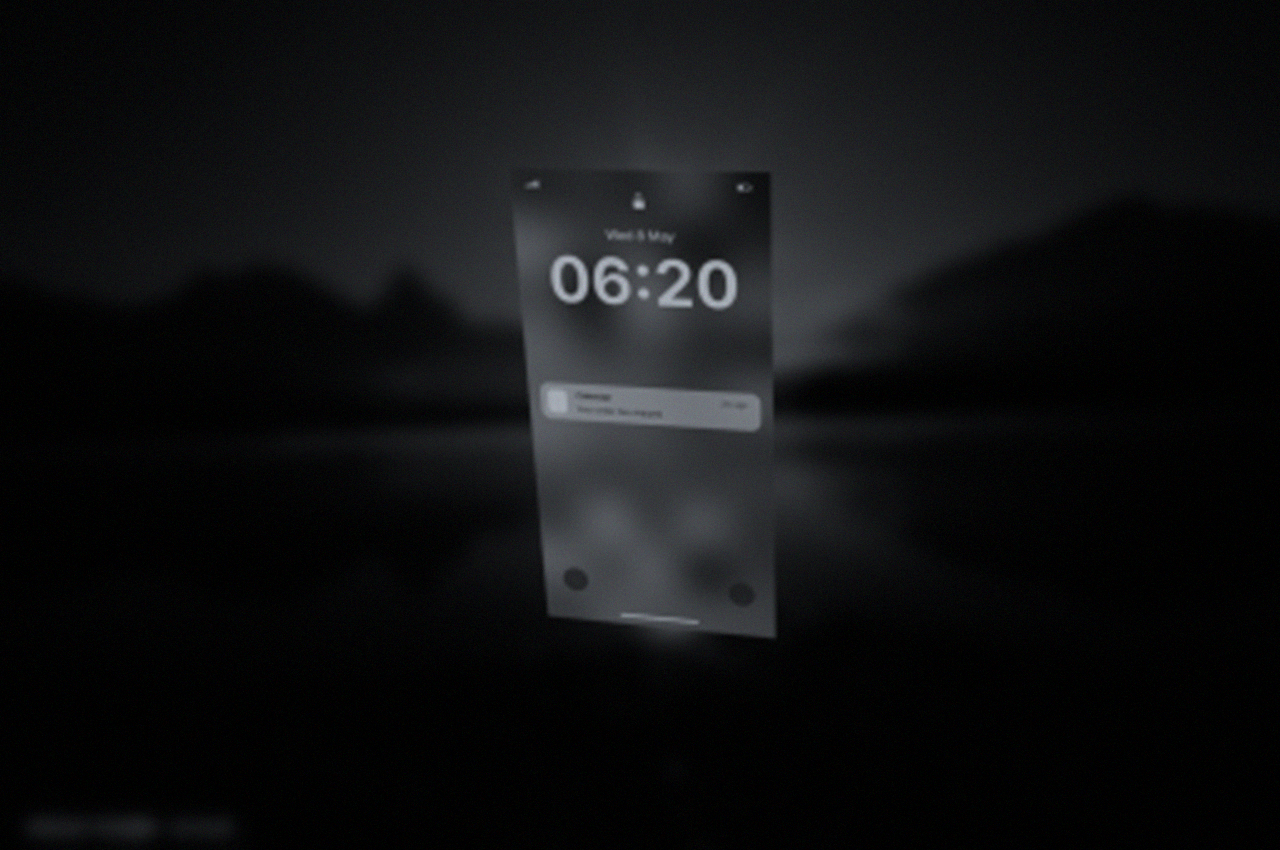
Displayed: **6:20**
